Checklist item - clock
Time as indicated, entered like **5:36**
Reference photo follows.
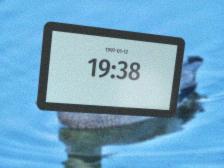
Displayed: **19:38**
